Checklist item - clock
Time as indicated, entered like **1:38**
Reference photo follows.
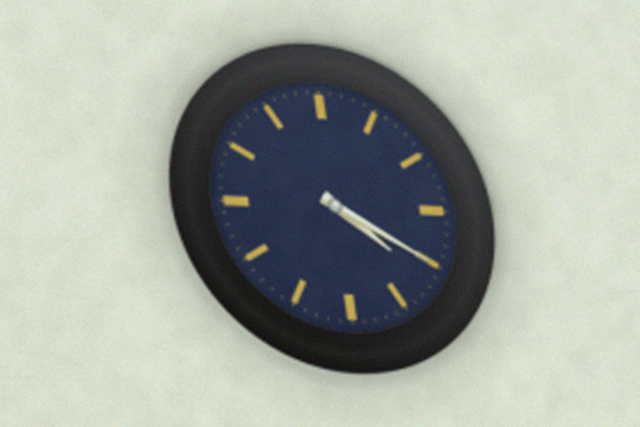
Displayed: **4:20**
